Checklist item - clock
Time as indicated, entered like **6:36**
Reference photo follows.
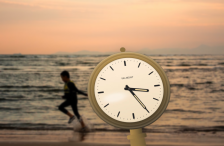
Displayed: **3:25**
